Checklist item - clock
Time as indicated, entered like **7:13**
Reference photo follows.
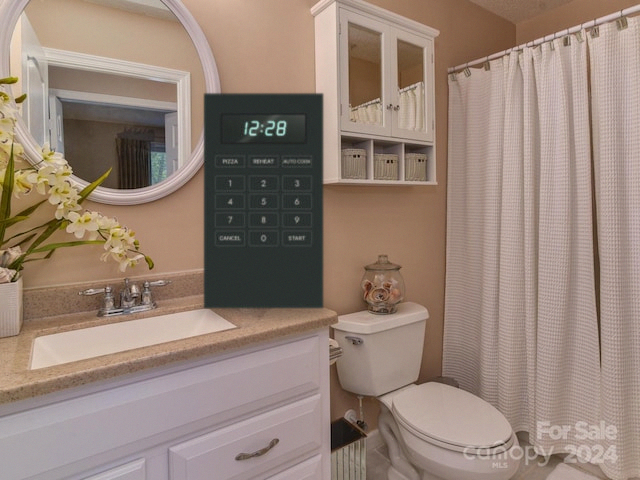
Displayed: **12:28**
